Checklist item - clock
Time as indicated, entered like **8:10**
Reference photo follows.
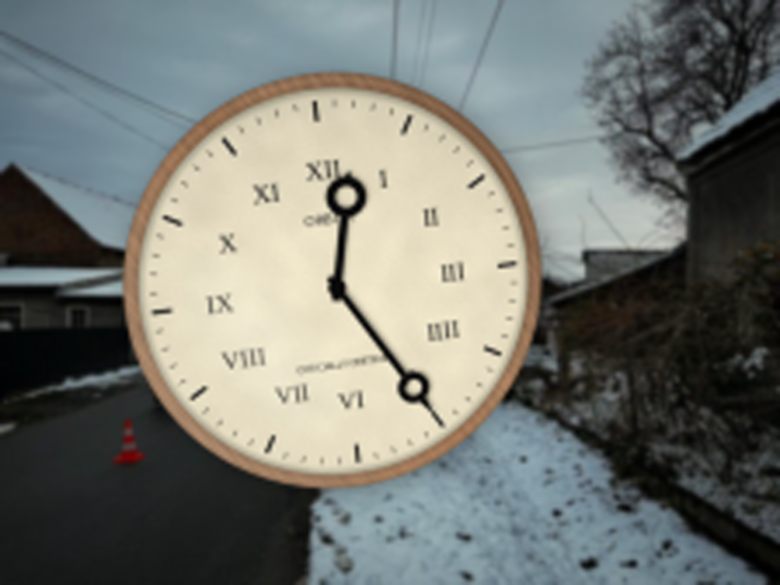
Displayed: **12:25**
